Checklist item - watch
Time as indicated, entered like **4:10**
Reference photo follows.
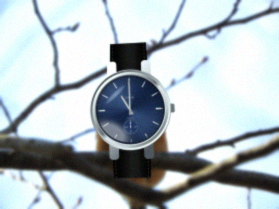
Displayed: **11:00**
